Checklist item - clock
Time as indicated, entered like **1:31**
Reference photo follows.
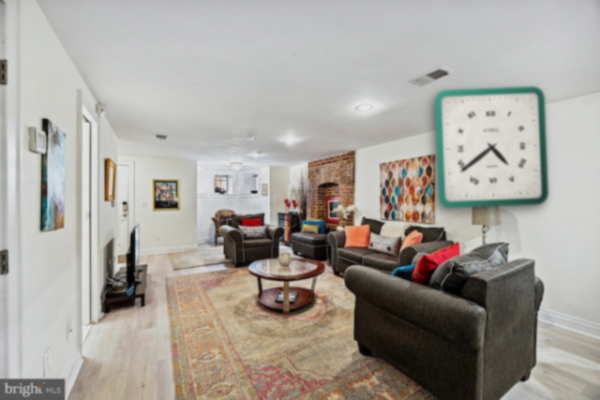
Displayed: **4:39**
